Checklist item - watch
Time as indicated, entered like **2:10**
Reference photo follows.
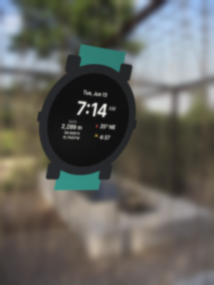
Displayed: **7:14**
